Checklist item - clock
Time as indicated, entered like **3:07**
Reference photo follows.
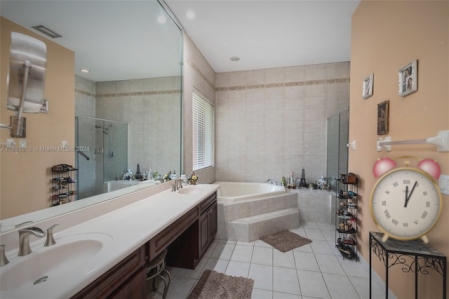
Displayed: **12:04**
